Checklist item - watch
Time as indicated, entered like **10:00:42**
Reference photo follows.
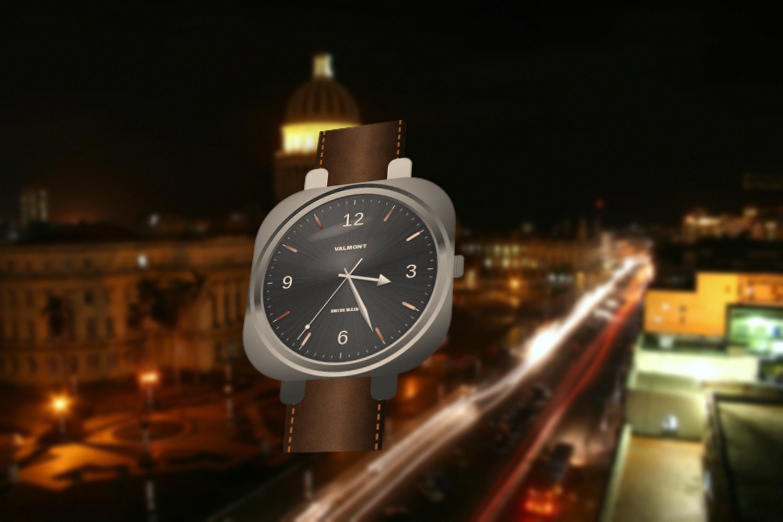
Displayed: **3:25:36**
